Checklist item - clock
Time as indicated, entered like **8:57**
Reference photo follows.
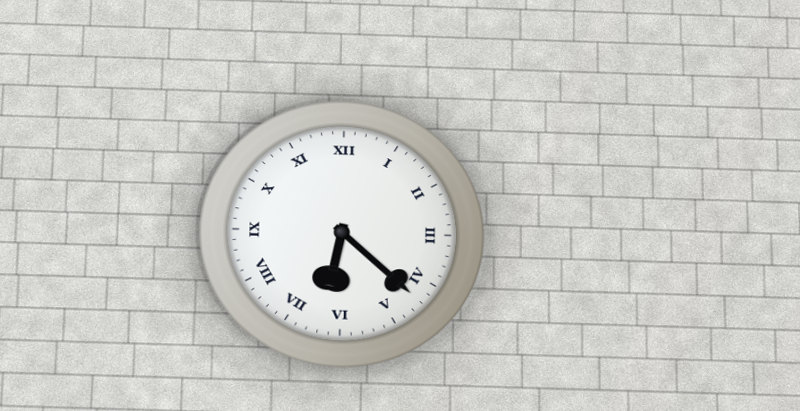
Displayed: **6:22**
